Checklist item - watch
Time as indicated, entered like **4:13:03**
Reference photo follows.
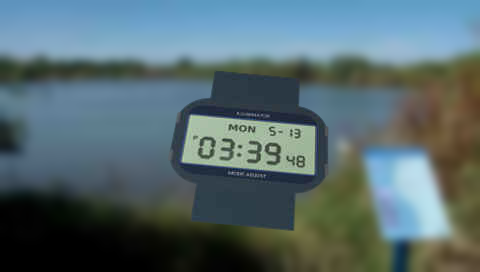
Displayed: **3:39:48**
